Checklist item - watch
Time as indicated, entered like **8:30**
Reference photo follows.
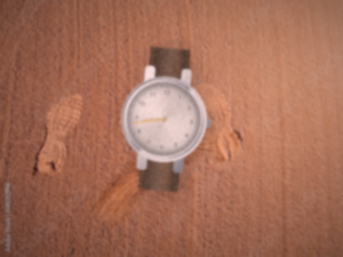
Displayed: **8:43**
